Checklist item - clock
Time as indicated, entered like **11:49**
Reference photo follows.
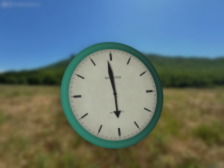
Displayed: **5:59**
